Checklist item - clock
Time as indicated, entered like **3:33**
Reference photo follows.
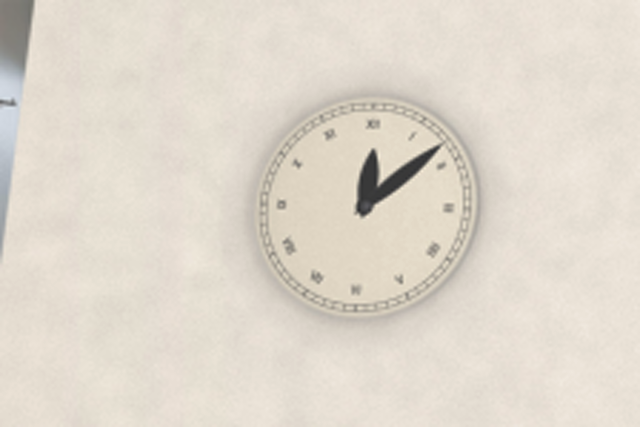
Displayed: **12:08**
